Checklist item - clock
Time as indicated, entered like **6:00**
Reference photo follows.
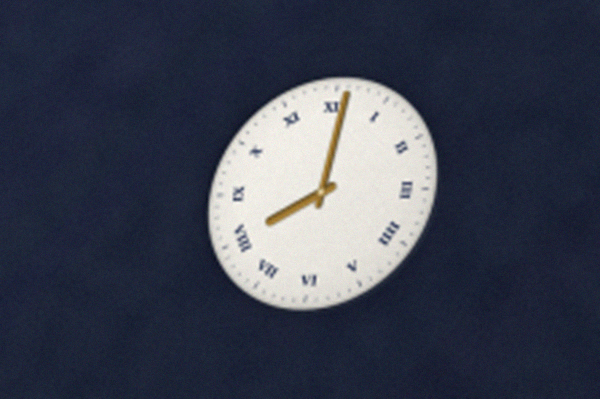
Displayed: **8:01**
